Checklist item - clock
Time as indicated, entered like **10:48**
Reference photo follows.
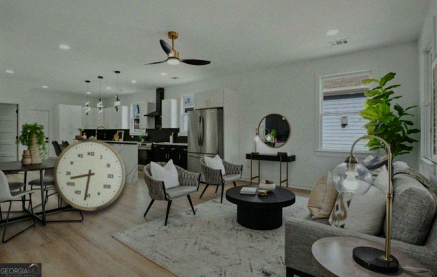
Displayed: **8:31**
